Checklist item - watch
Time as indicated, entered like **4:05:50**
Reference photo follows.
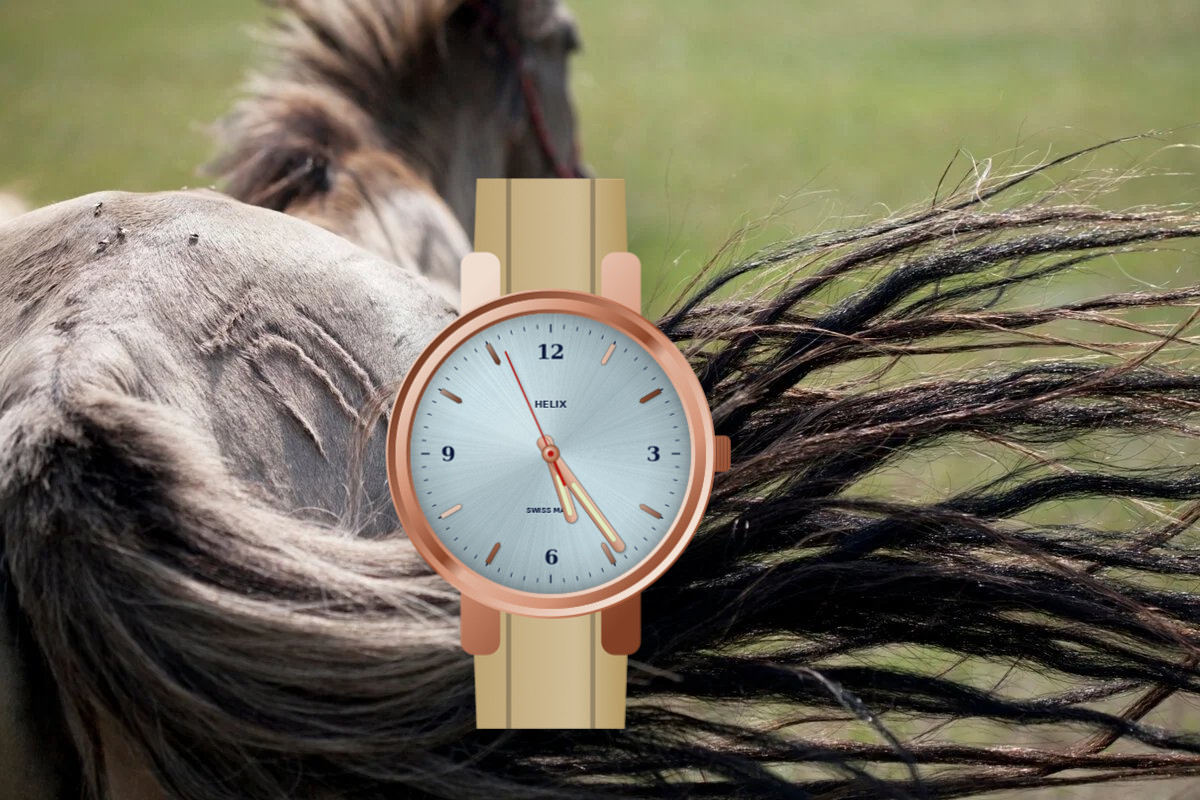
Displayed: **5:23:56**
